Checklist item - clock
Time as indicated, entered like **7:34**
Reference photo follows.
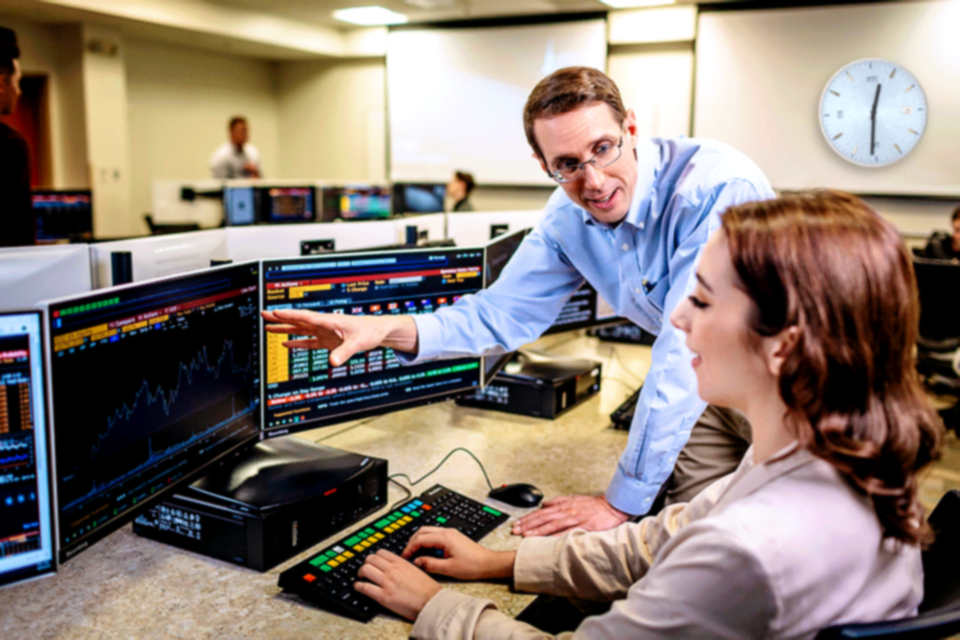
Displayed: **12:31**
